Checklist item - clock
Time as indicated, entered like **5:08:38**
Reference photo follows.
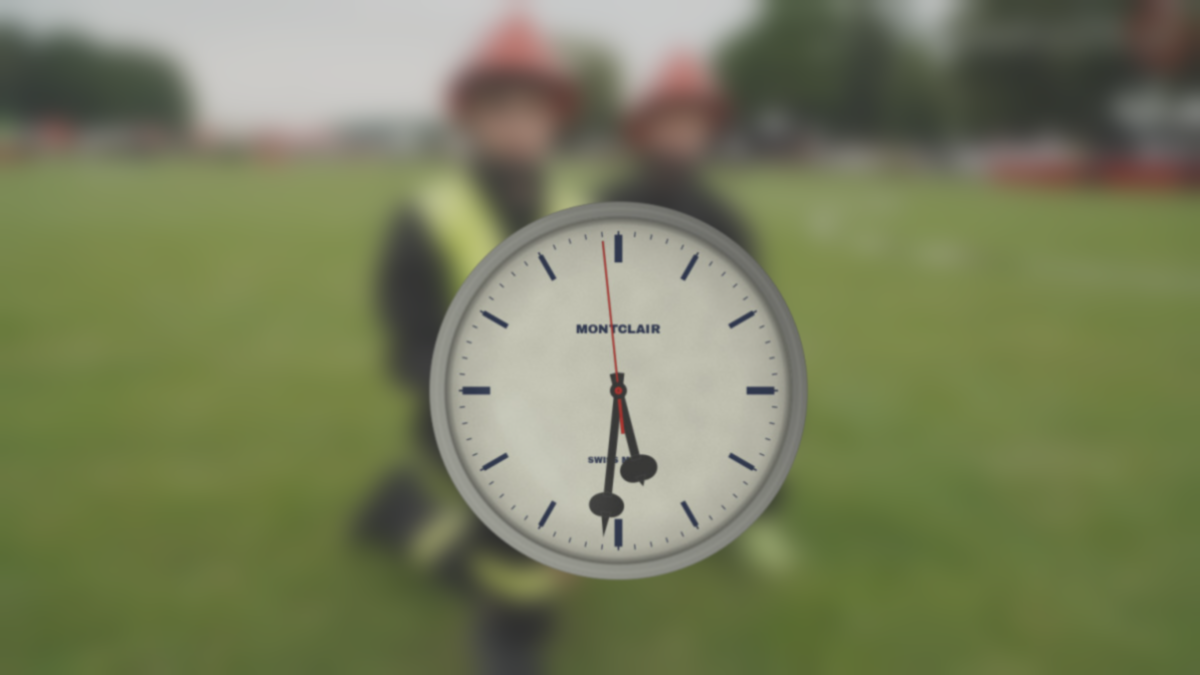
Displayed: **5:30:59**
